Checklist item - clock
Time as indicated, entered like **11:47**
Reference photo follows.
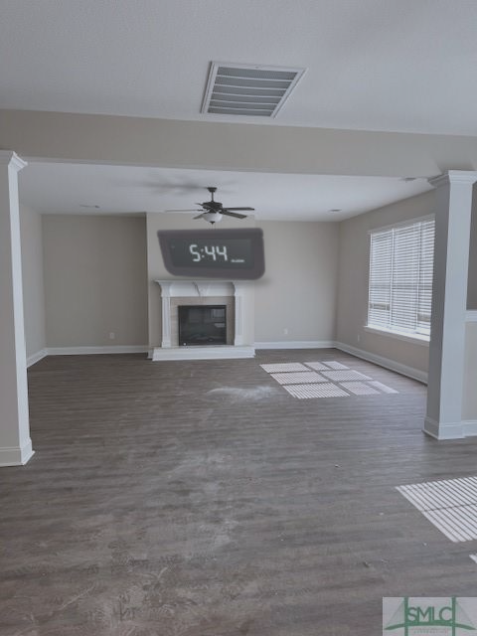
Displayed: **5:44**
